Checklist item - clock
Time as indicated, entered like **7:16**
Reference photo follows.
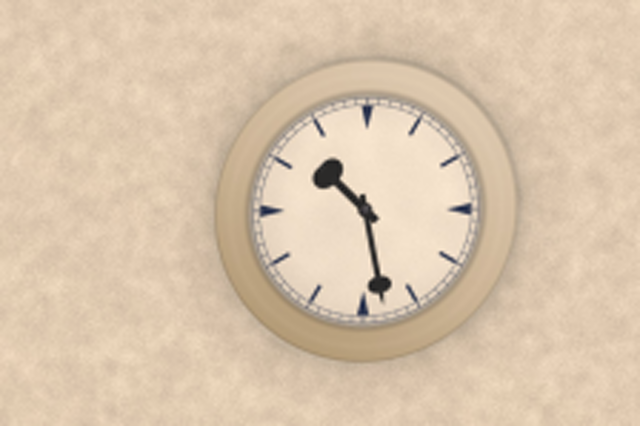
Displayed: **10:28**
